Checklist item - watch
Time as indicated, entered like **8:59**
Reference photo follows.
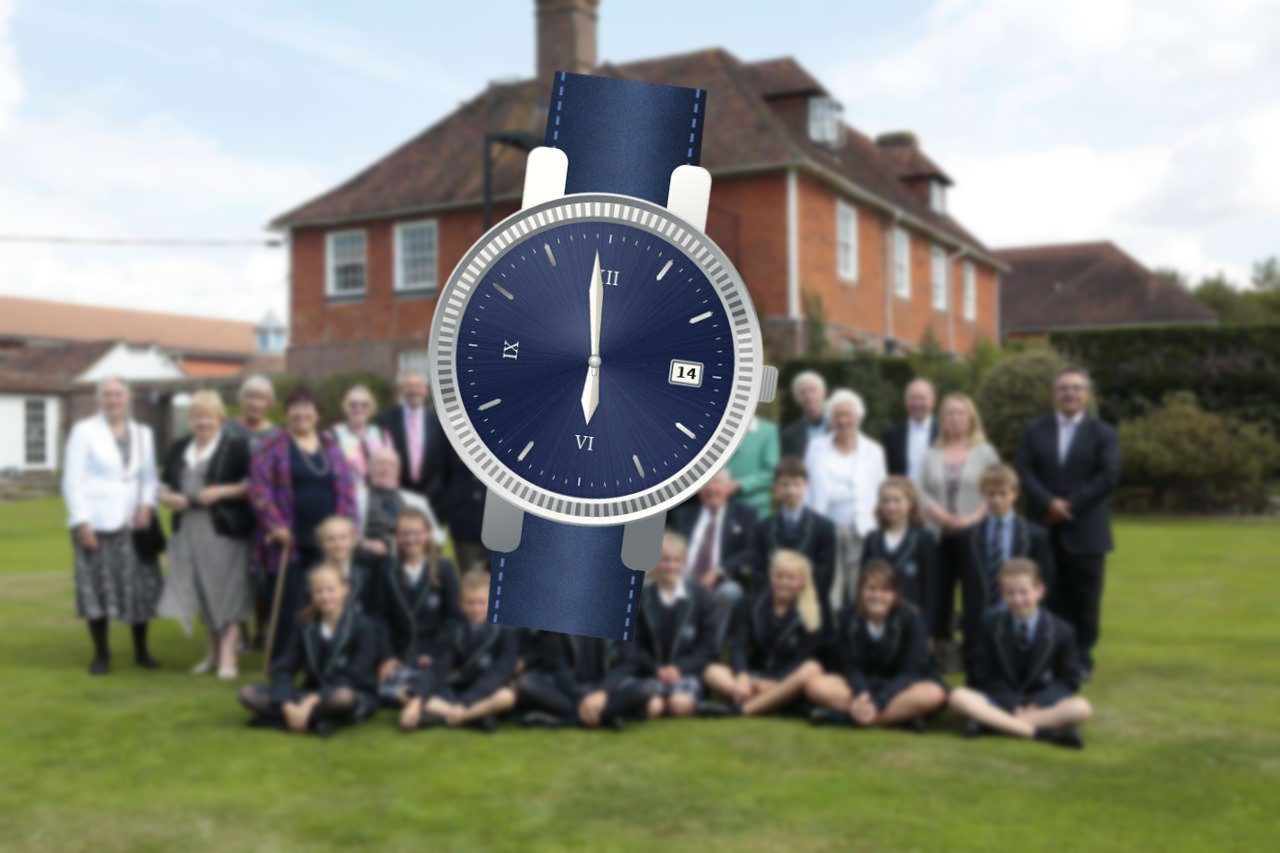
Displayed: **5:59**
